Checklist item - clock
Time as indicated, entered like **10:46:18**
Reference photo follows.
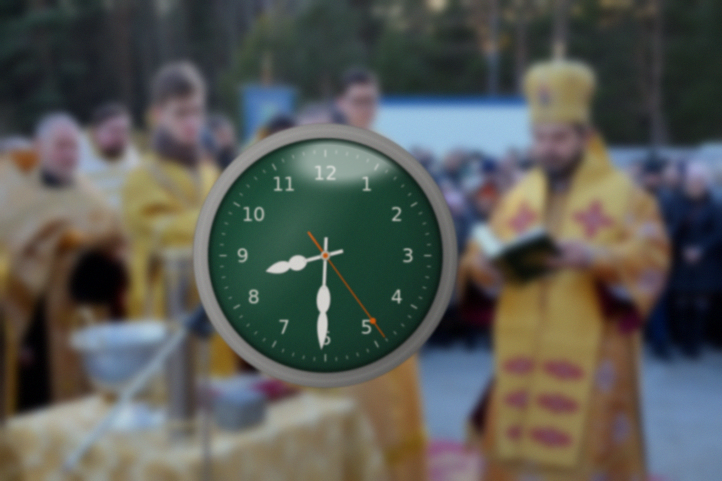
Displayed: **8:30:24**
